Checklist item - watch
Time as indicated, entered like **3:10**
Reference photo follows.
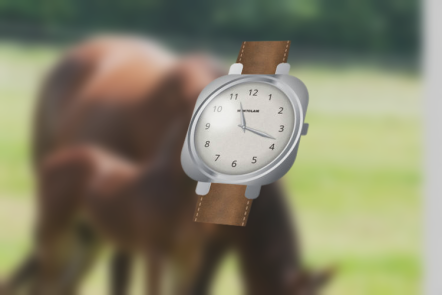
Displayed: **11:18**
